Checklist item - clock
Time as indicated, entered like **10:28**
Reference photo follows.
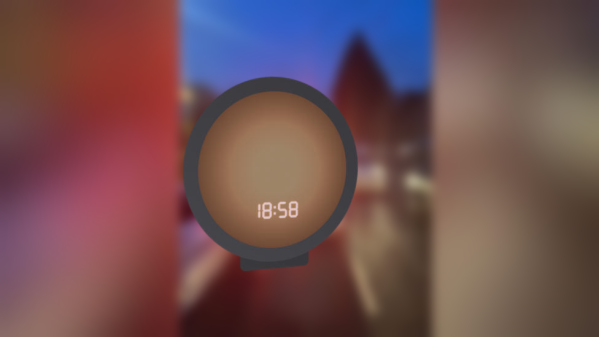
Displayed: **18:58**
